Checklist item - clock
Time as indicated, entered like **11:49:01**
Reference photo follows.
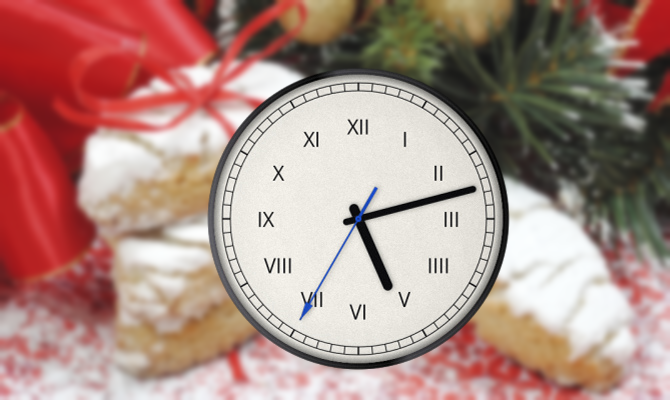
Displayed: **5:12:35**
